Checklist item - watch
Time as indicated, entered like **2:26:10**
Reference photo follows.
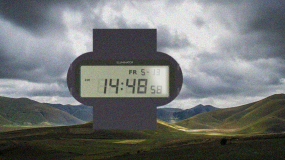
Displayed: **14:48:58**
